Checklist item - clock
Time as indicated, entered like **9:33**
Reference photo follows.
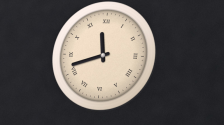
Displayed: **11:42**
